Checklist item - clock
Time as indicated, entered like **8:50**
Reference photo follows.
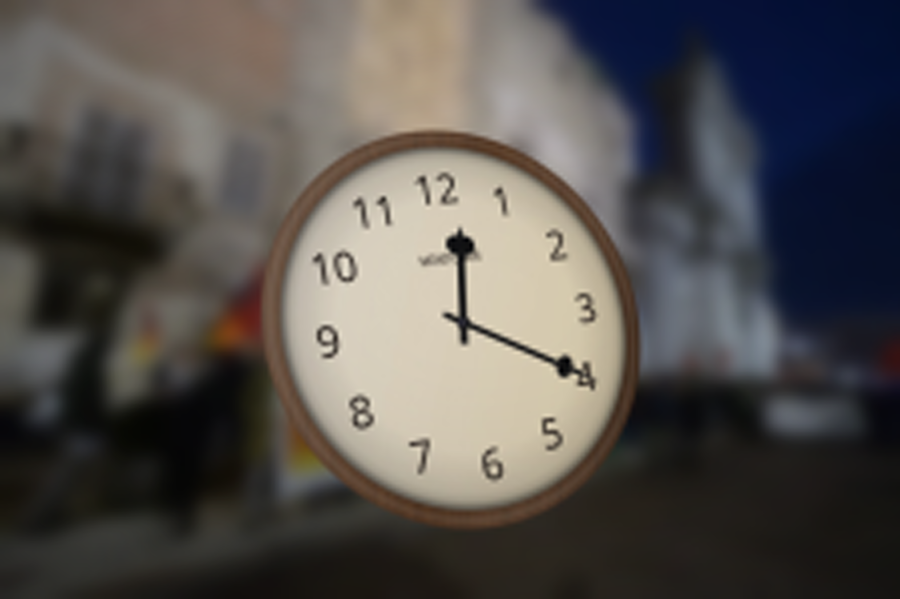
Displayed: **12:20**
